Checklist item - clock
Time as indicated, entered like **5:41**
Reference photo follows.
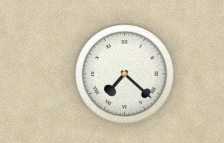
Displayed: **7:22**
